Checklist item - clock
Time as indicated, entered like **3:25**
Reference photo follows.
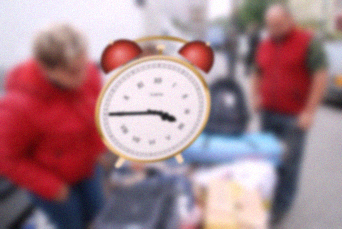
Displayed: **3:45**
